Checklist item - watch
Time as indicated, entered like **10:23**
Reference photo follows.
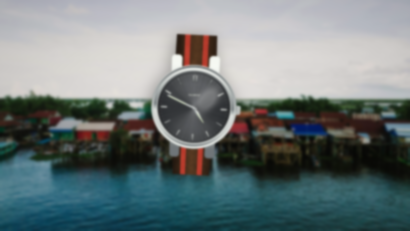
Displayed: **4:49**
